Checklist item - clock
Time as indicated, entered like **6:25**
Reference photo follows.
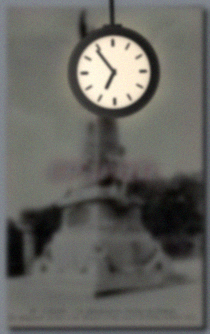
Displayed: **6:54**
